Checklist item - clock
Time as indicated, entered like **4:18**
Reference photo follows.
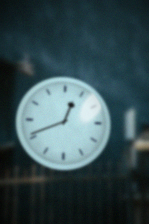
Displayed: **12:41**
